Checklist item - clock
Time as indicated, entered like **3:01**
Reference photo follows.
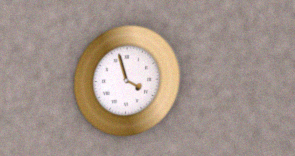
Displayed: **3:57**
